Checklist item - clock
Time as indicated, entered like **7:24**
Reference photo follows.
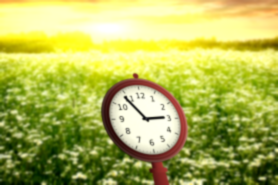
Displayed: **2:54**
